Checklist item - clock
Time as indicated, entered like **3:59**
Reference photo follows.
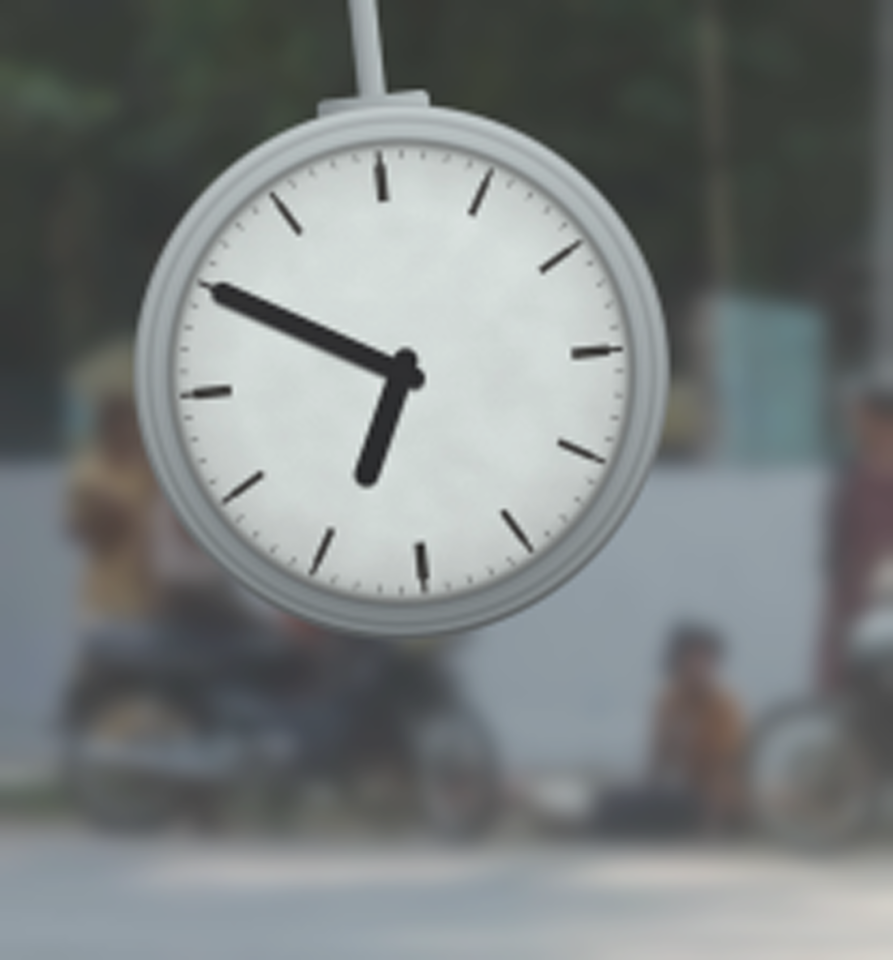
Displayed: **6:50**
